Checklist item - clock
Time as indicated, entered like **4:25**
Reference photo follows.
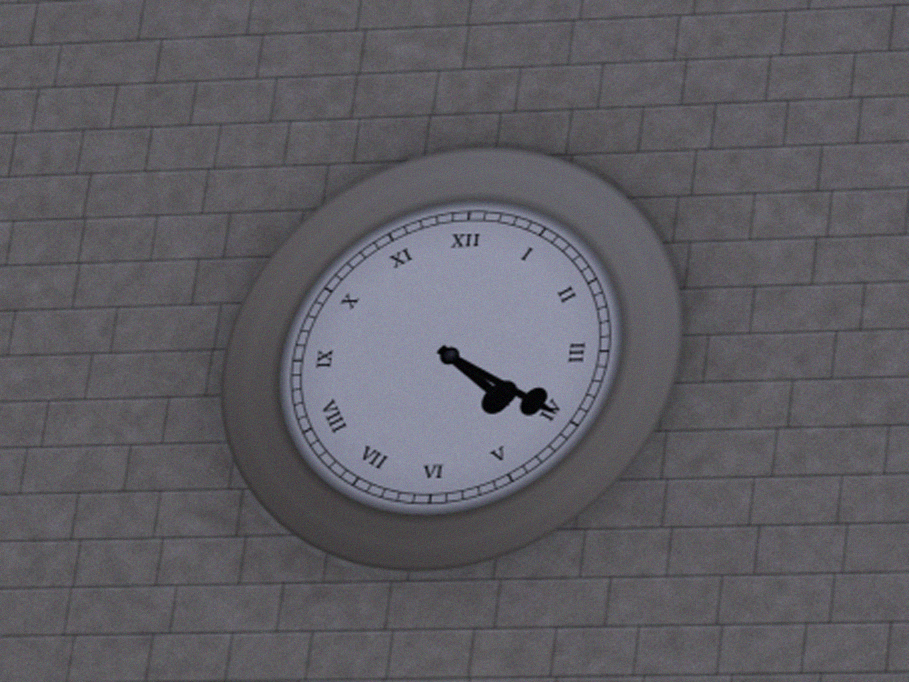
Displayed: **4:20**
